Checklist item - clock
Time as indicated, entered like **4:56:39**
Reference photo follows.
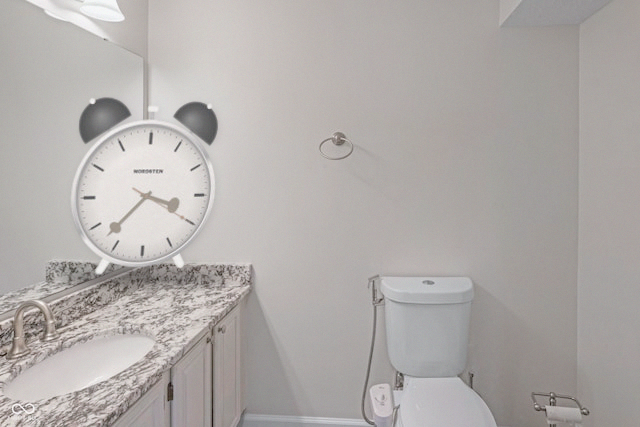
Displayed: **3:37:20**
